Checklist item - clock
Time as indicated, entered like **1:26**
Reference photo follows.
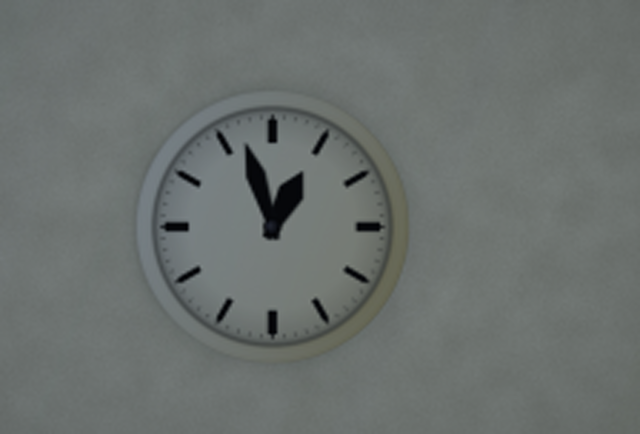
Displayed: **12:57**
